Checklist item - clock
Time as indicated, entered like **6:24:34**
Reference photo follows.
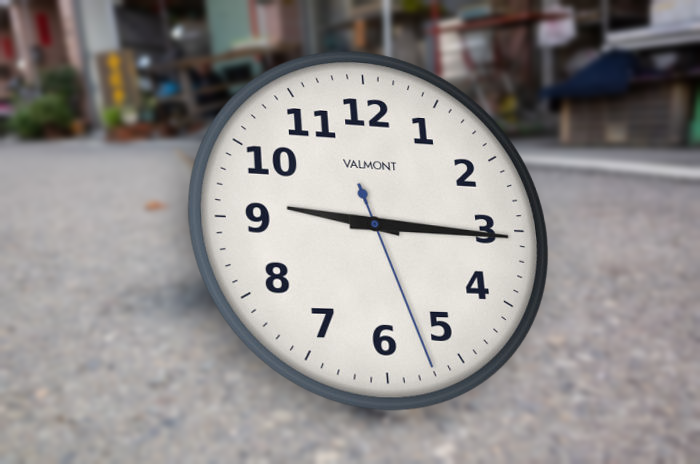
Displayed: **9:15:27**
